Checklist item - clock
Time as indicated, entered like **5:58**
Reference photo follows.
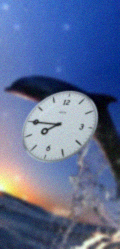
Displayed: **7:45**
